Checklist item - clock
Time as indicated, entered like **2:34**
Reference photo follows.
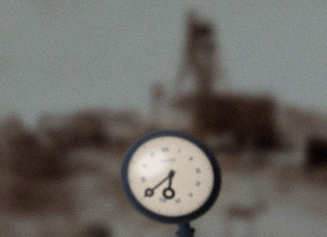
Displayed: **6:40**
